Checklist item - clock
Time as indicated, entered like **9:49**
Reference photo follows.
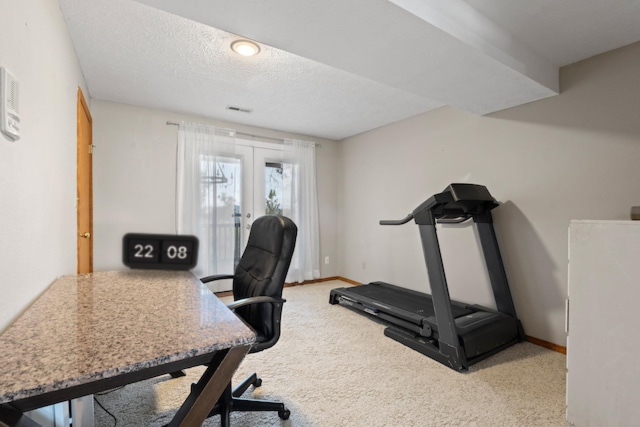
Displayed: **22:08**
